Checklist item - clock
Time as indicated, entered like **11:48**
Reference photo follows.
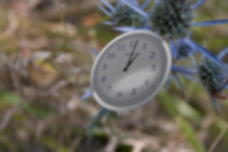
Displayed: **1:01**
